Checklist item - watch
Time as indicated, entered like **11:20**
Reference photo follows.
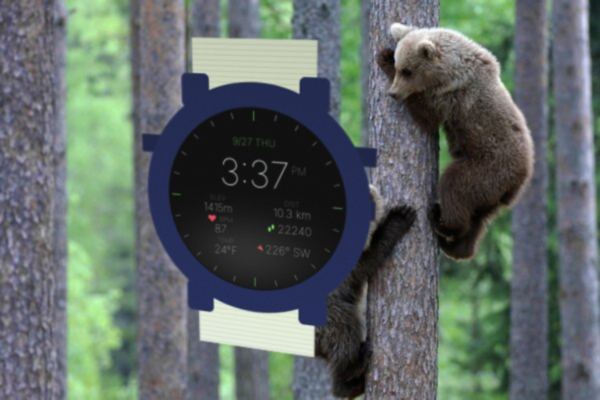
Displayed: **3:37**
